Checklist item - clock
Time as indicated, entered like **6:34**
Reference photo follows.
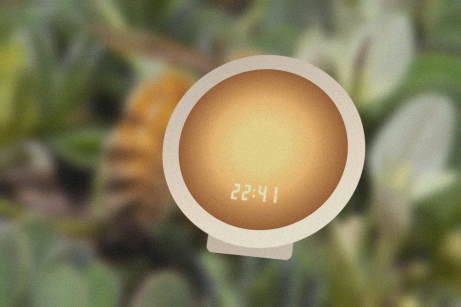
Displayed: **22:41**
